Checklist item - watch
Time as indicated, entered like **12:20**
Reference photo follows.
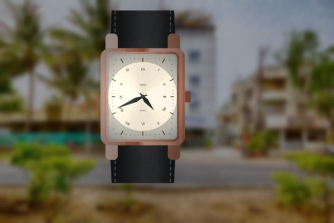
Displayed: **4:41**
